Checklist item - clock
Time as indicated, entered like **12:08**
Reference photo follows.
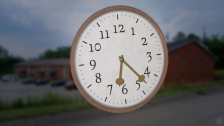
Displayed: **6:23**
